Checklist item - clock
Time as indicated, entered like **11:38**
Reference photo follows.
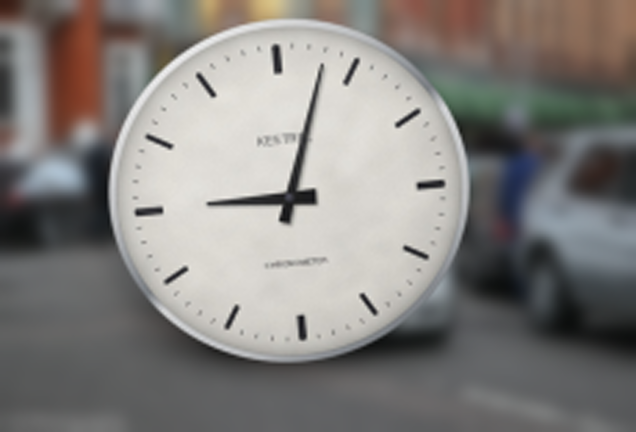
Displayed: **9:03**
